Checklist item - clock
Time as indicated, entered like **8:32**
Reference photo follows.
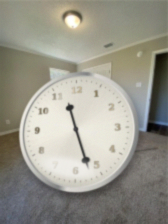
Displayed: **11:27**
